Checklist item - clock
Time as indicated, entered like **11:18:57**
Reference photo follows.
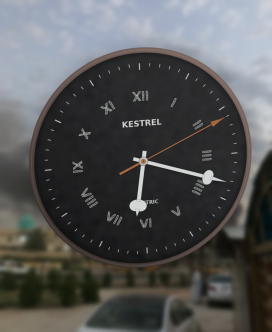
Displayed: **6:18:11**
